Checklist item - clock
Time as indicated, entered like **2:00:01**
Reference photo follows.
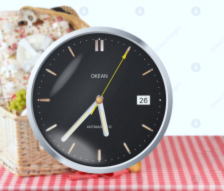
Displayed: **5:37:05**
